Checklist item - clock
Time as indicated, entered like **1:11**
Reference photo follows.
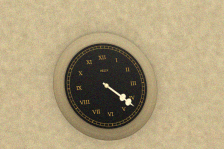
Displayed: **4:22**
